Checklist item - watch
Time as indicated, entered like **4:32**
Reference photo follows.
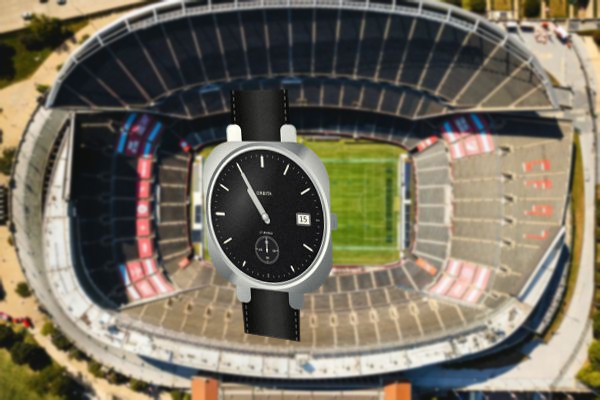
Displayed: **10:55**
